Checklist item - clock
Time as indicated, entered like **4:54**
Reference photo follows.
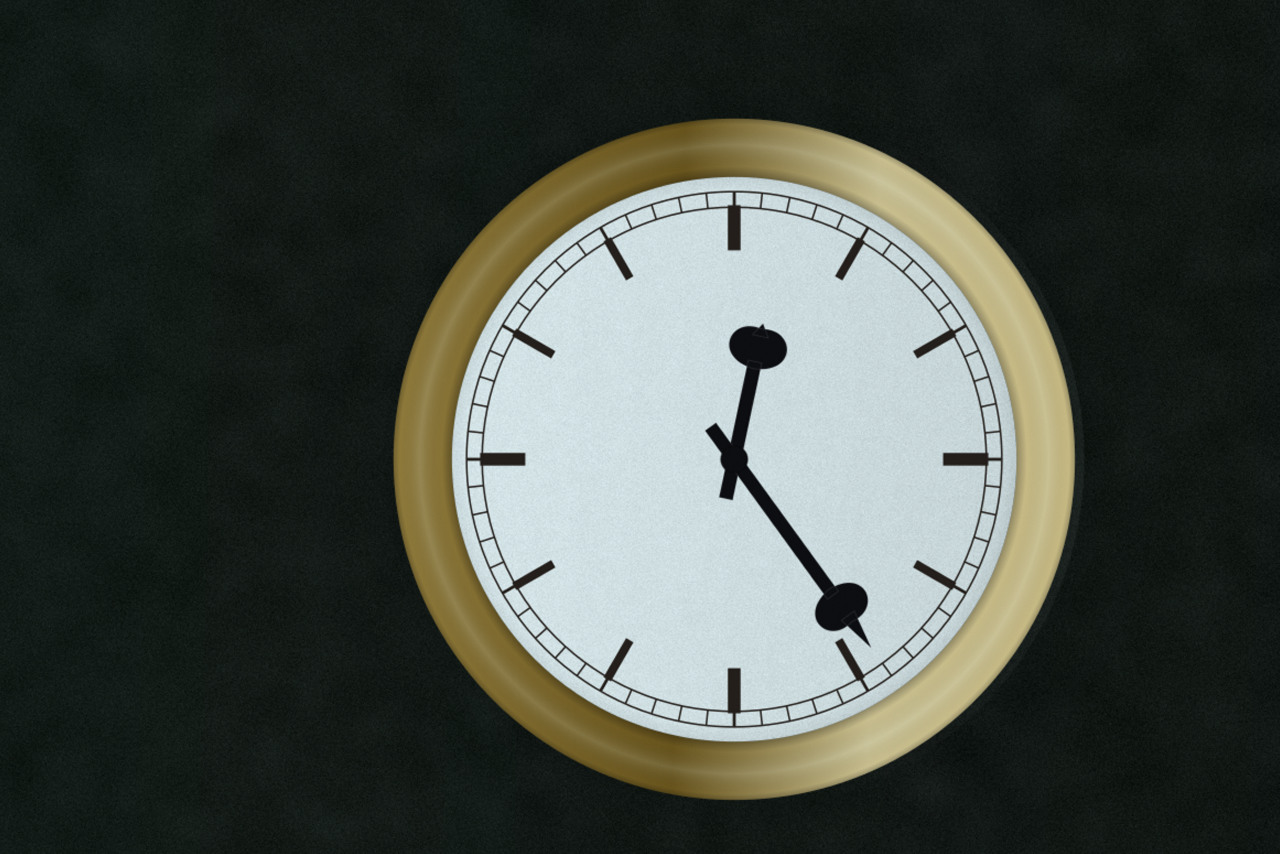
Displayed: **12:24**
